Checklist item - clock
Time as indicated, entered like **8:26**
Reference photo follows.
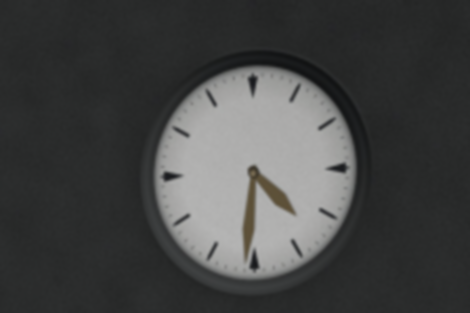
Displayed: **4:31**
